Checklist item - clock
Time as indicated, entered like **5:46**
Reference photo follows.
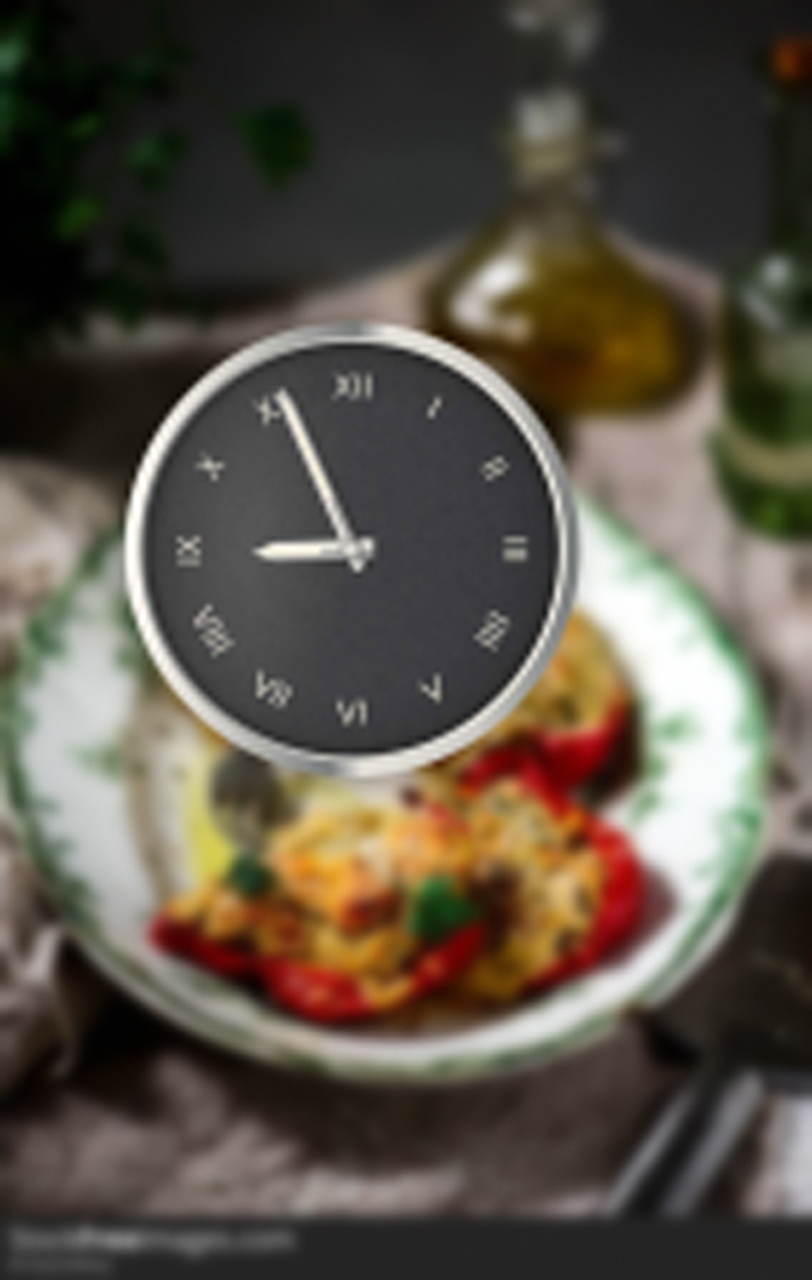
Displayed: **8:56**
